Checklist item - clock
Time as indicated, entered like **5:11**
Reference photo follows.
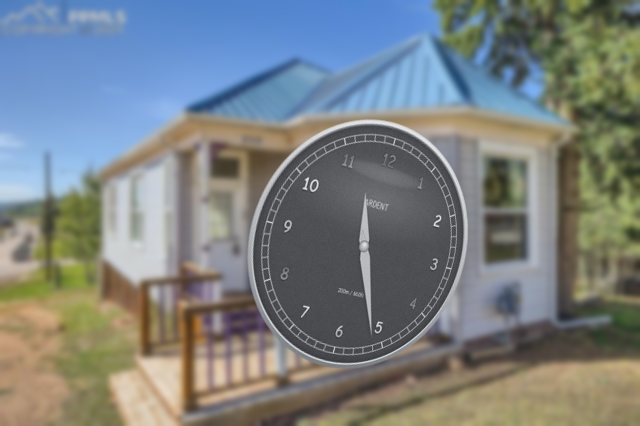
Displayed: **11:26**
